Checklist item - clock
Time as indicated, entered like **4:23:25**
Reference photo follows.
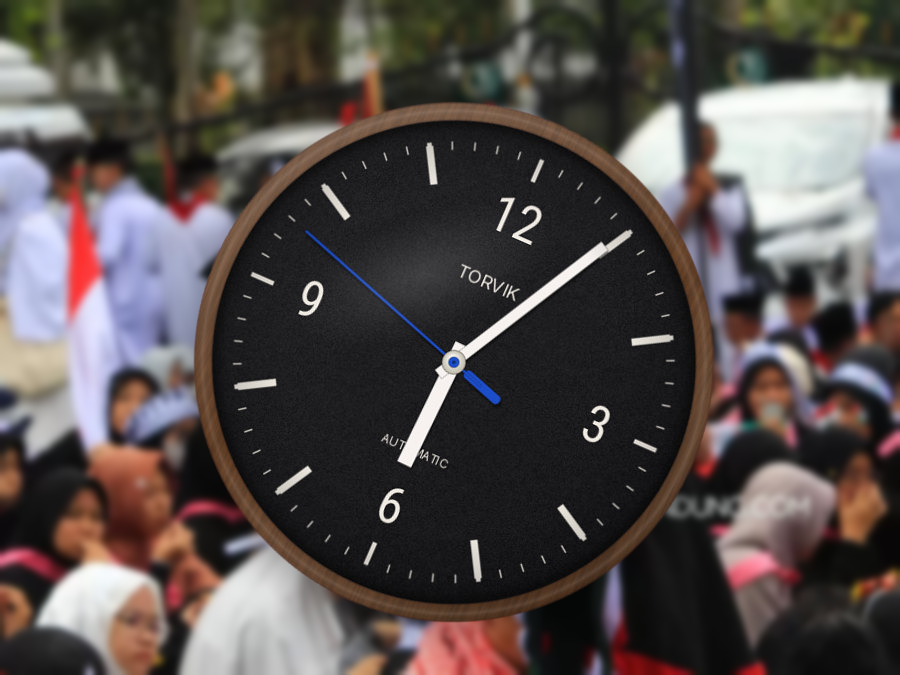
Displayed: **6:04:48**
